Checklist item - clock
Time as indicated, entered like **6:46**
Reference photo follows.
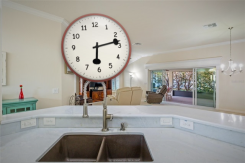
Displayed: **6:13**
